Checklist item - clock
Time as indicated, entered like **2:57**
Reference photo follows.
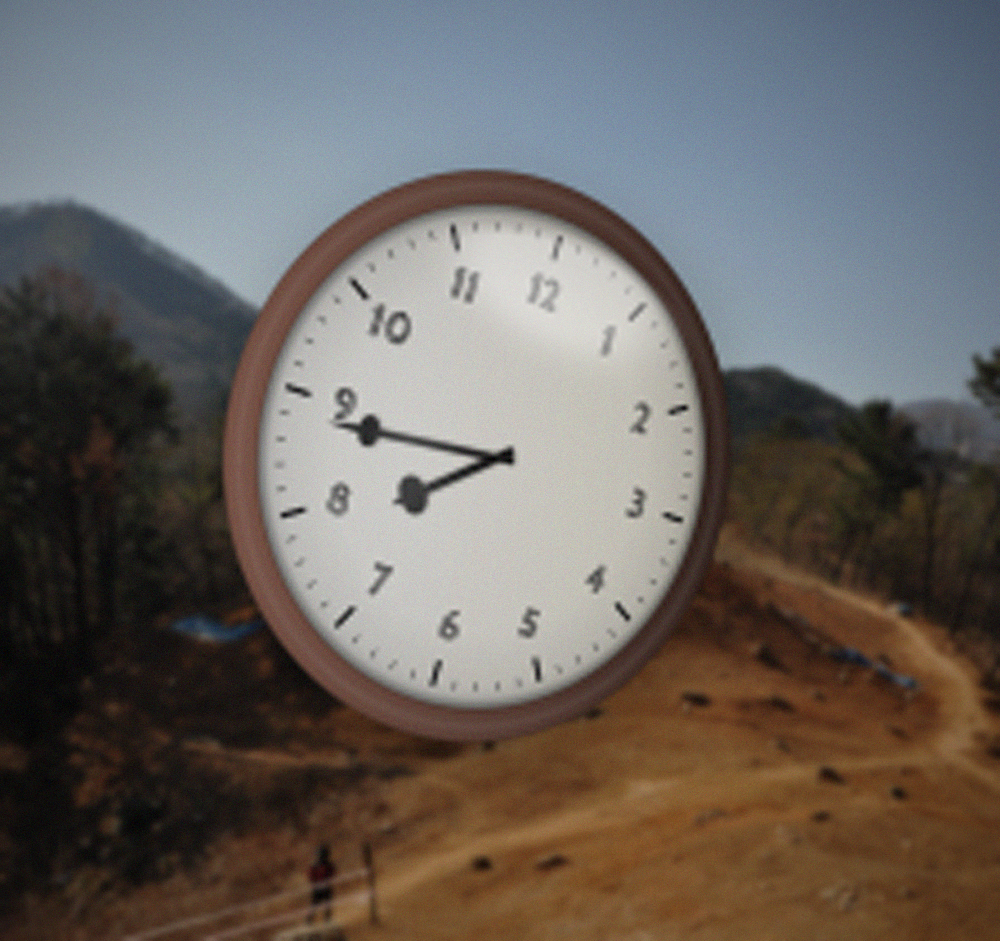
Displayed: **7:44**
